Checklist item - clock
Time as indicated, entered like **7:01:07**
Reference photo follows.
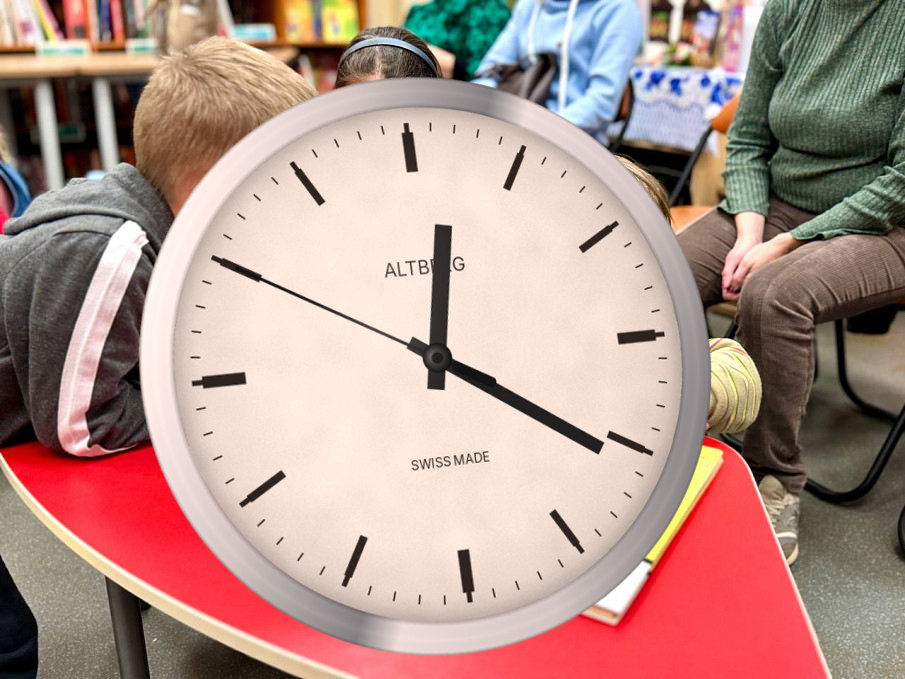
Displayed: **12:20:50**
